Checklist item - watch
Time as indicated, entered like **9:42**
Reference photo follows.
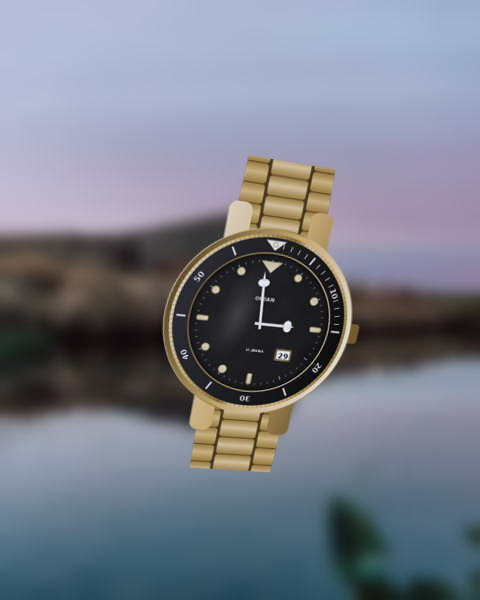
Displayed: **2:59**
